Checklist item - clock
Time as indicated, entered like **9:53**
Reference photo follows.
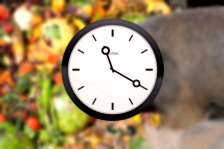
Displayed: **11:20**
